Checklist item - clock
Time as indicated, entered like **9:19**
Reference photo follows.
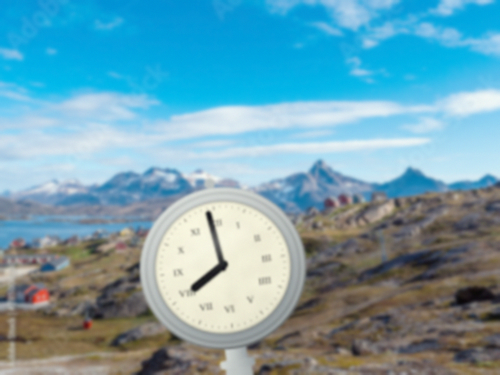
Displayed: **7:59**
